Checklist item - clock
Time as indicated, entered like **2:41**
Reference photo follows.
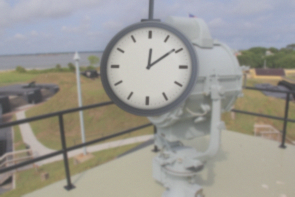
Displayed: **12:09**
